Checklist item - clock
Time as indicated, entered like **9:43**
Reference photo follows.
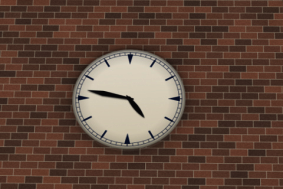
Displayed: **4:47**
